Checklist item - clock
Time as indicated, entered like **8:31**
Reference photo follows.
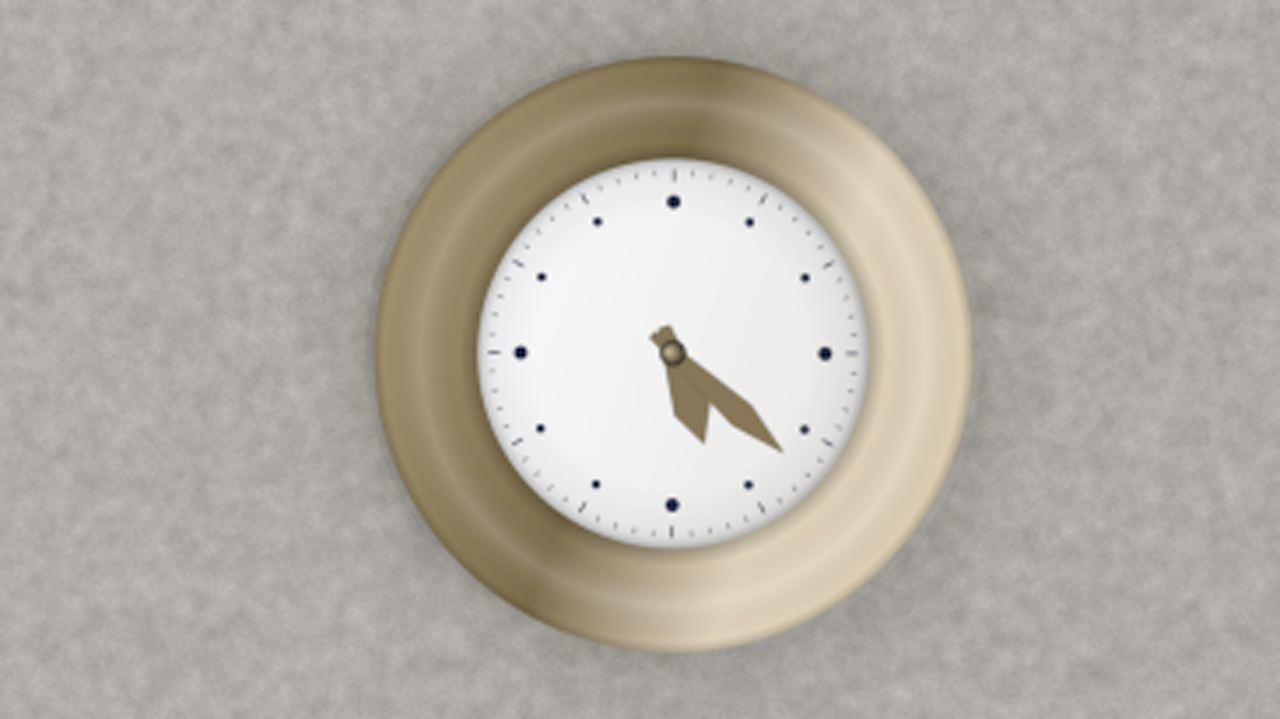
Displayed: **5:22**
